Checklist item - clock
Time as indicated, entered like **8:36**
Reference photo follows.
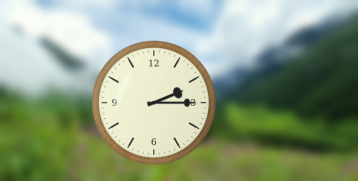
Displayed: **2:15**
